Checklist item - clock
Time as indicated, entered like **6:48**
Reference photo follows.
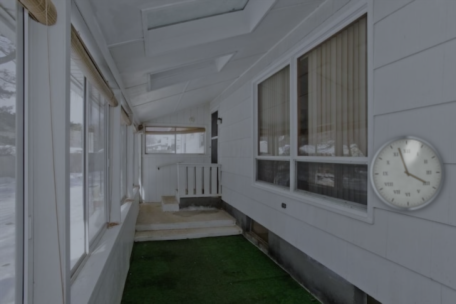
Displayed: **3:57**
